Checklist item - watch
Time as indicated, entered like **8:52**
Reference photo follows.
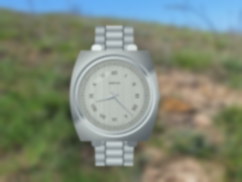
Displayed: **8:23**
